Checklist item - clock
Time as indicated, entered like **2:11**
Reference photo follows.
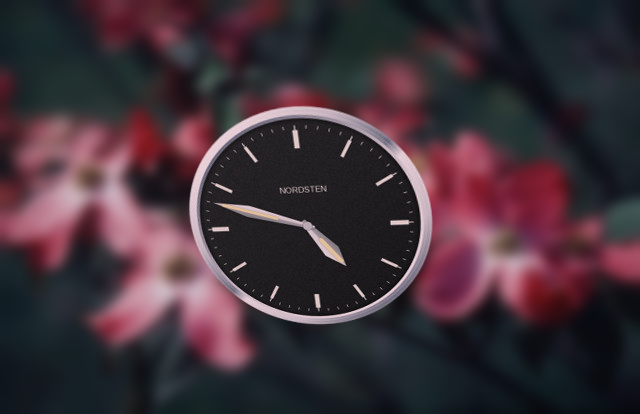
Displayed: **4:48**
